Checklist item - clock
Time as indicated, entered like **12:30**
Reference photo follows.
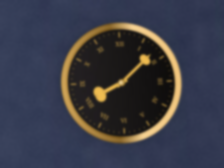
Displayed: **8:08**
